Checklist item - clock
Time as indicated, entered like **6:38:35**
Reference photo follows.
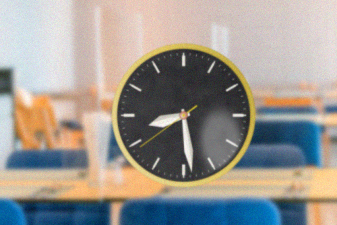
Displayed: **8:28:39**
